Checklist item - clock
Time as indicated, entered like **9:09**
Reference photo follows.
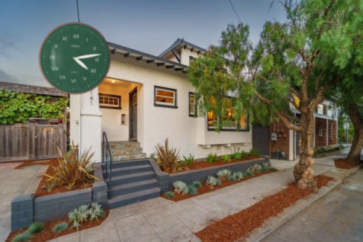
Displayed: **4:13**
